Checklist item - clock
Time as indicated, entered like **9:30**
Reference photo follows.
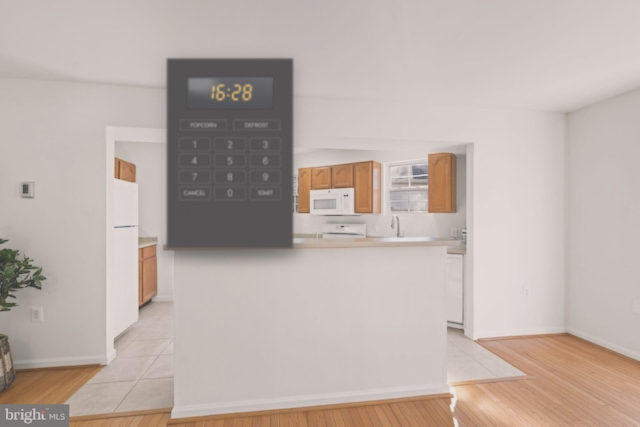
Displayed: **16:28**
